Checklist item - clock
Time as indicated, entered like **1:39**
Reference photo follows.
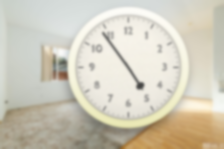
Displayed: **4:54**
